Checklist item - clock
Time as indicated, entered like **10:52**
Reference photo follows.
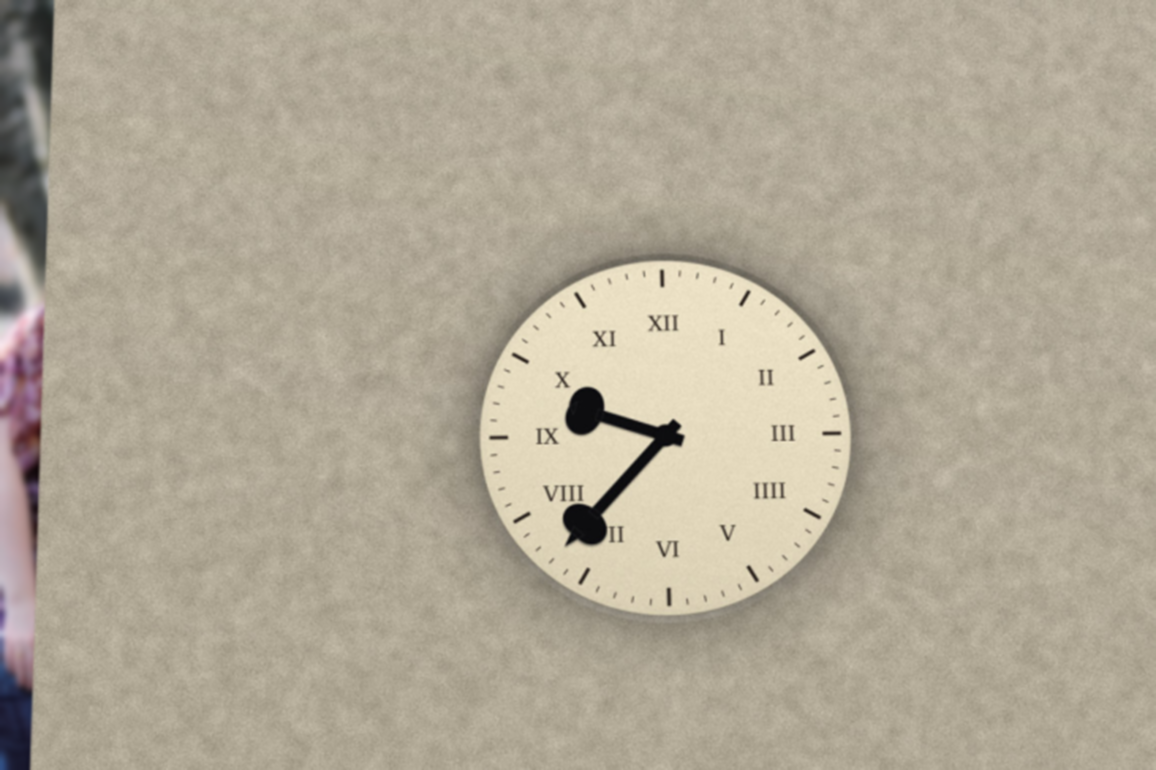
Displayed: **9:37**
